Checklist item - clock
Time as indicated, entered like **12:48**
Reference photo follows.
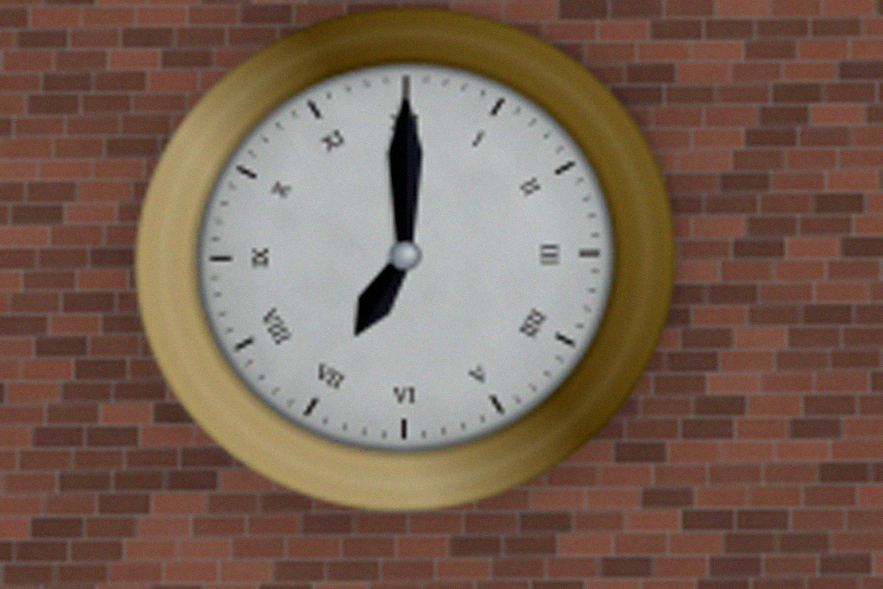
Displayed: **7:00**
